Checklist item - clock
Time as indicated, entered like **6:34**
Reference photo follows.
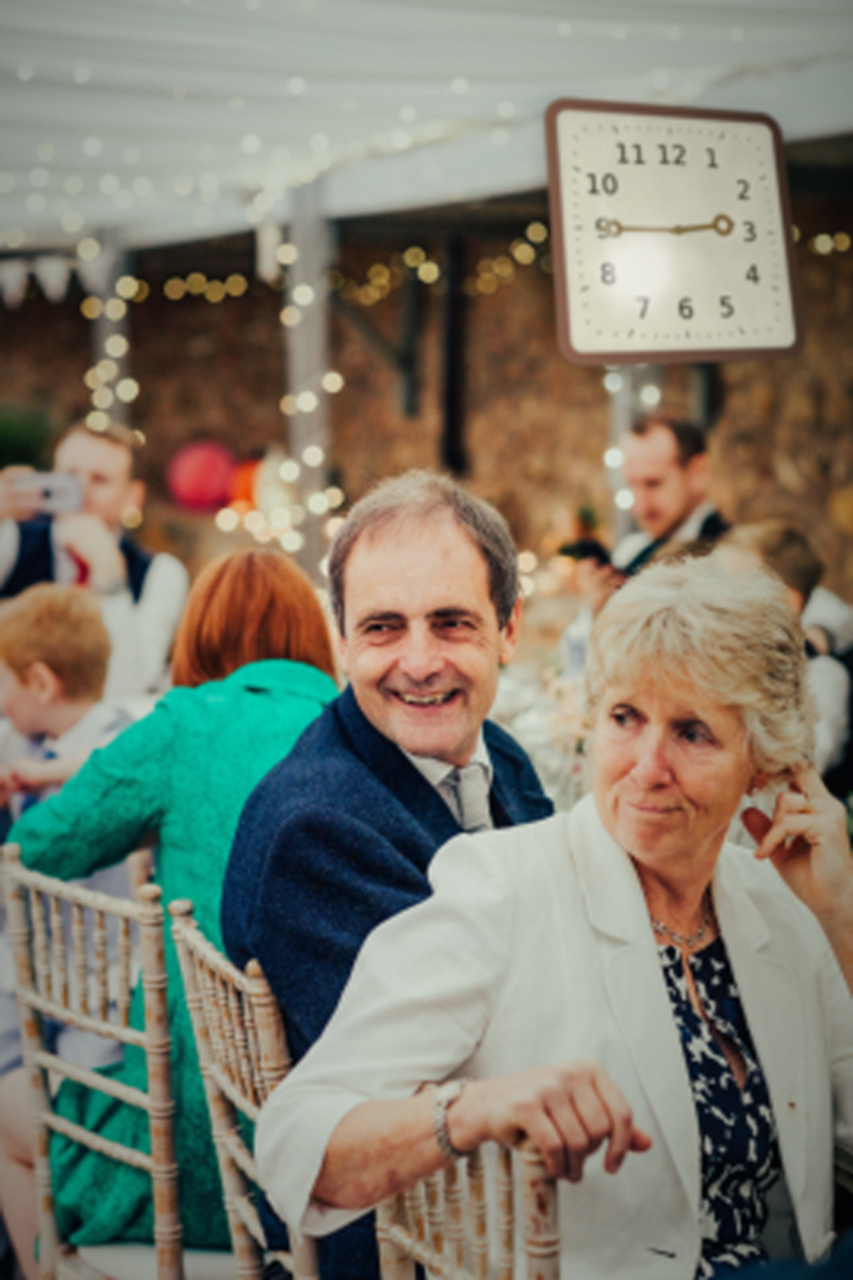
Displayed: **2:45**
